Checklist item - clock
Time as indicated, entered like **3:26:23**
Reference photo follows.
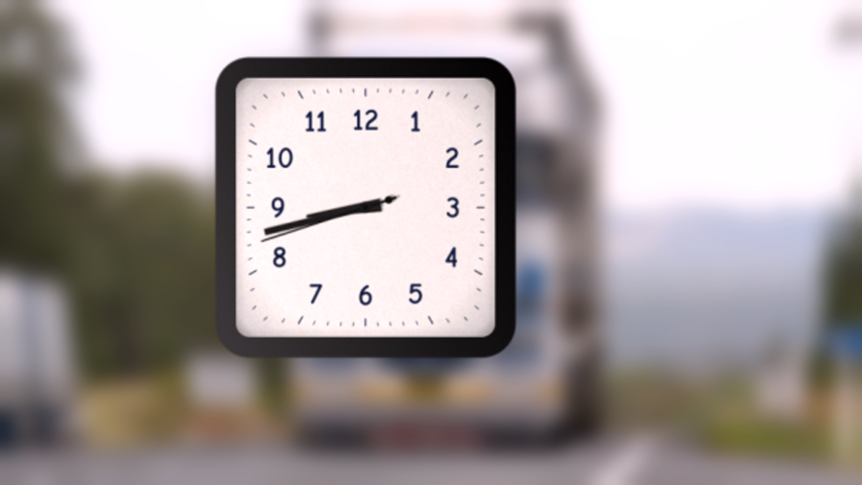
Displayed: **8:42:42**
